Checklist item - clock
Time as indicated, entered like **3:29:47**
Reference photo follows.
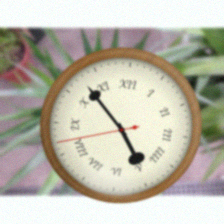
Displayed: **4:52:42**
